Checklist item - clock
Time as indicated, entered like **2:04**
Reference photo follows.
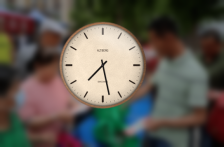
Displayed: **7:28**
